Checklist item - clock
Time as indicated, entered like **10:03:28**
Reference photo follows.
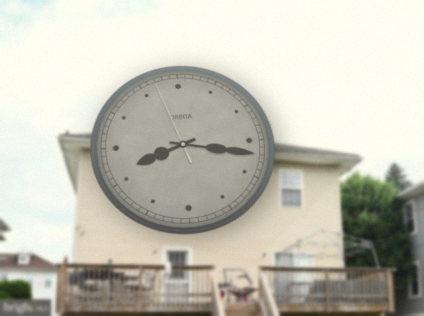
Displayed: **8:16:57**
